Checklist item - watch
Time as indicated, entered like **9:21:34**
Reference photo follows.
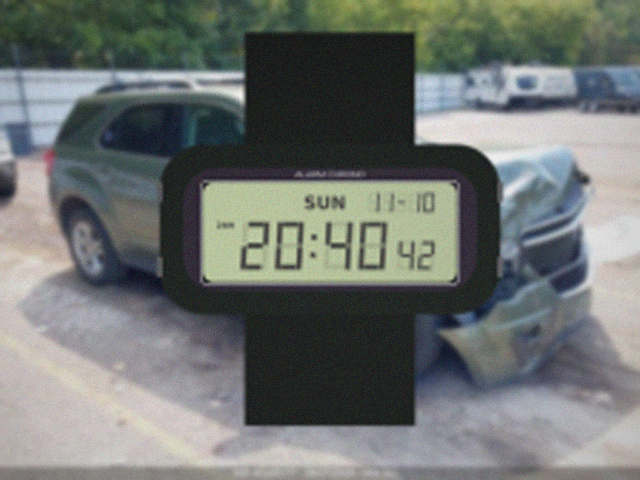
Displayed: **20:40:42**
